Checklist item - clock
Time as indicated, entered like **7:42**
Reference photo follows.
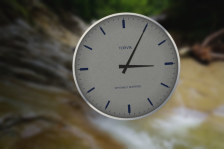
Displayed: **3:05**
